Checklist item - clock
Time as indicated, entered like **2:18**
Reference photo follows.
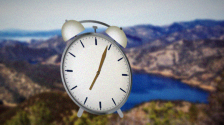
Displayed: **7:04**
